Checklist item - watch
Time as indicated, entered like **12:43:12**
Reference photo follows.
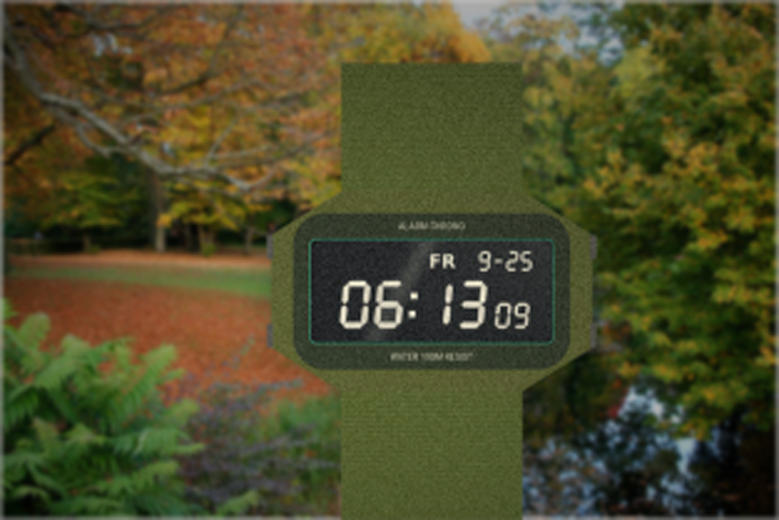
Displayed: **6:13:09**
